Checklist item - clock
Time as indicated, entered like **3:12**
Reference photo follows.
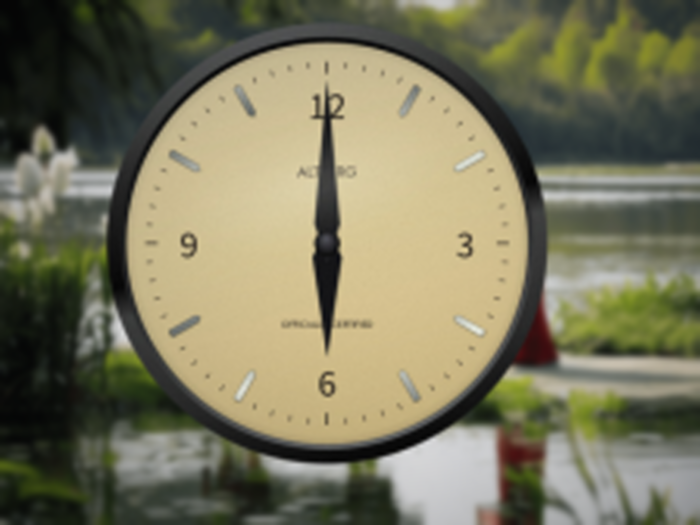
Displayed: **6:00**
